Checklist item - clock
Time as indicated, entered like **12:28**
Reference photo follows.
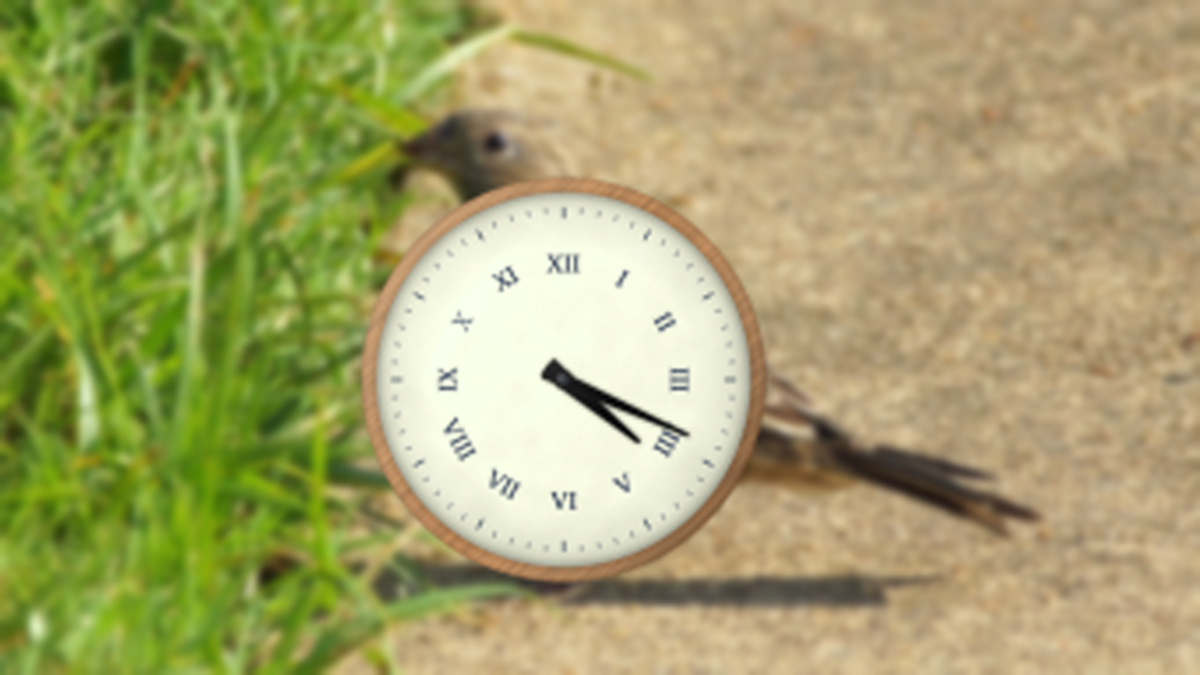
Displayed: **4:19**
